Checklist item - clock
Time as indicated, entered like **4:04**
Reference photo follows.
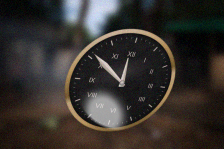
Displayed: **11:51**
